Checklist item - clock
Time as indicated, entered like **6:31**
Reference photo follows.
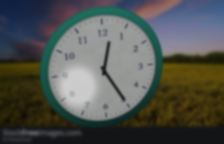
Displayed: **12:25**
